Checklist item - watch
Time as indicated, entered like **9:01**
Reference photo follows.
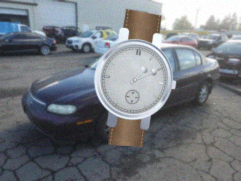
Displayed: **1:10**
